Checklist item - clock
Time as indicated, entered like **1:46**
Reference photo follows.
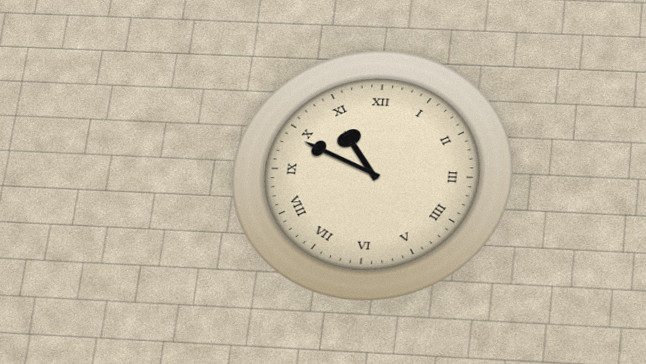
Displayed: **10:49**
